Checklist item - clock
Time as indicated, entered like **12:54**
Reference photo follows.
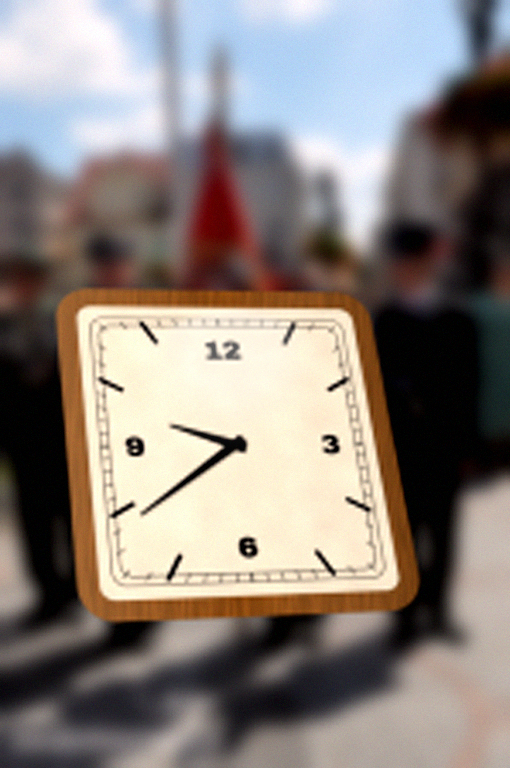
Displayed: **9:39**
